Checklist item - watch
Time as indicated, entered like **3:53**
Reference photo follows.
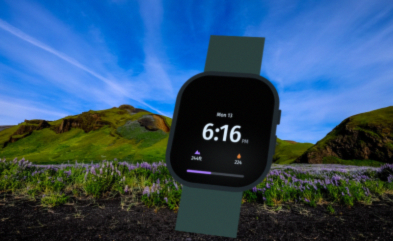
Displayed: **6:16**
